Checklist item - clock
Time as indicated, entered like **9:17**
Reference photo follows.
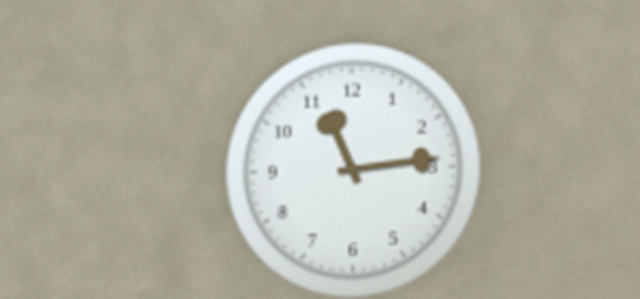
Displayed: **11:14**
